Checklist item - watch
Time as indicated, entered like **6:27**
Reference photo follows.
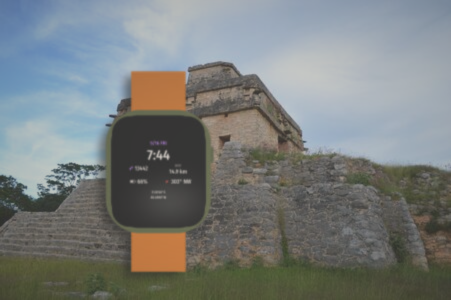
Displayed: **7:44**
